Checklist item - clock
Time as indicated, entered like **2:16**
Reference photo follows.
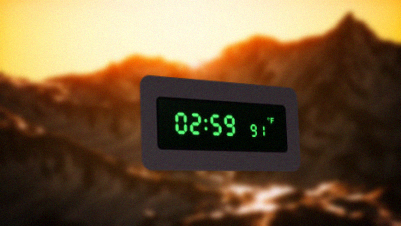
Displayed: **2:59**
